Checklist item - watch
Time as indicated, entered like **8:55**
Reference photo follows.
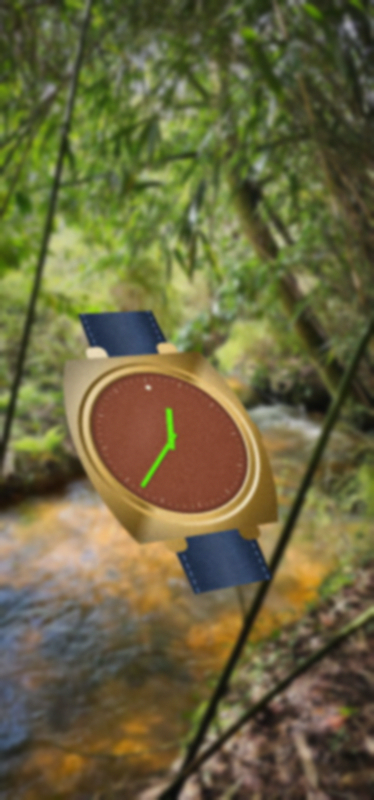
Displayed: **12:38**
